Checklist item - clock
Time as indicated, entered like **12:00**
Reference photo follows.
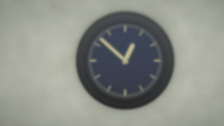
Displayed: **12:52**
